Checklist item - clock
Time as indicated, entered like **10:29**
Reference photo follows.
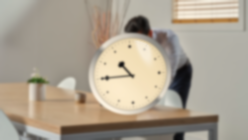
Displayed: **10:45**
